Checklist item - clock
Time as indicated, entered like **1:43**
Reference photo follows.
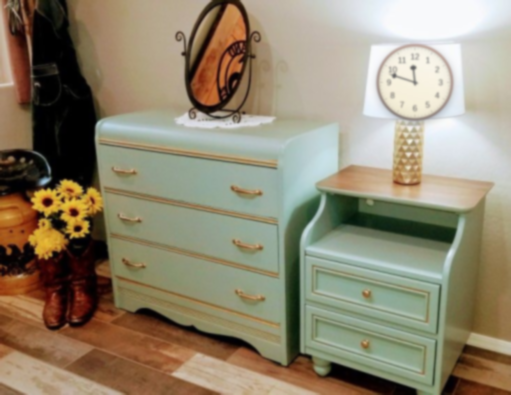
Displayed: **11:48**
